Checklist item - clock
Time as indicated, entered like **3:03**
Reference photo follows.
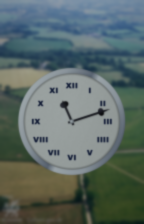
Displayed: **11:12**
